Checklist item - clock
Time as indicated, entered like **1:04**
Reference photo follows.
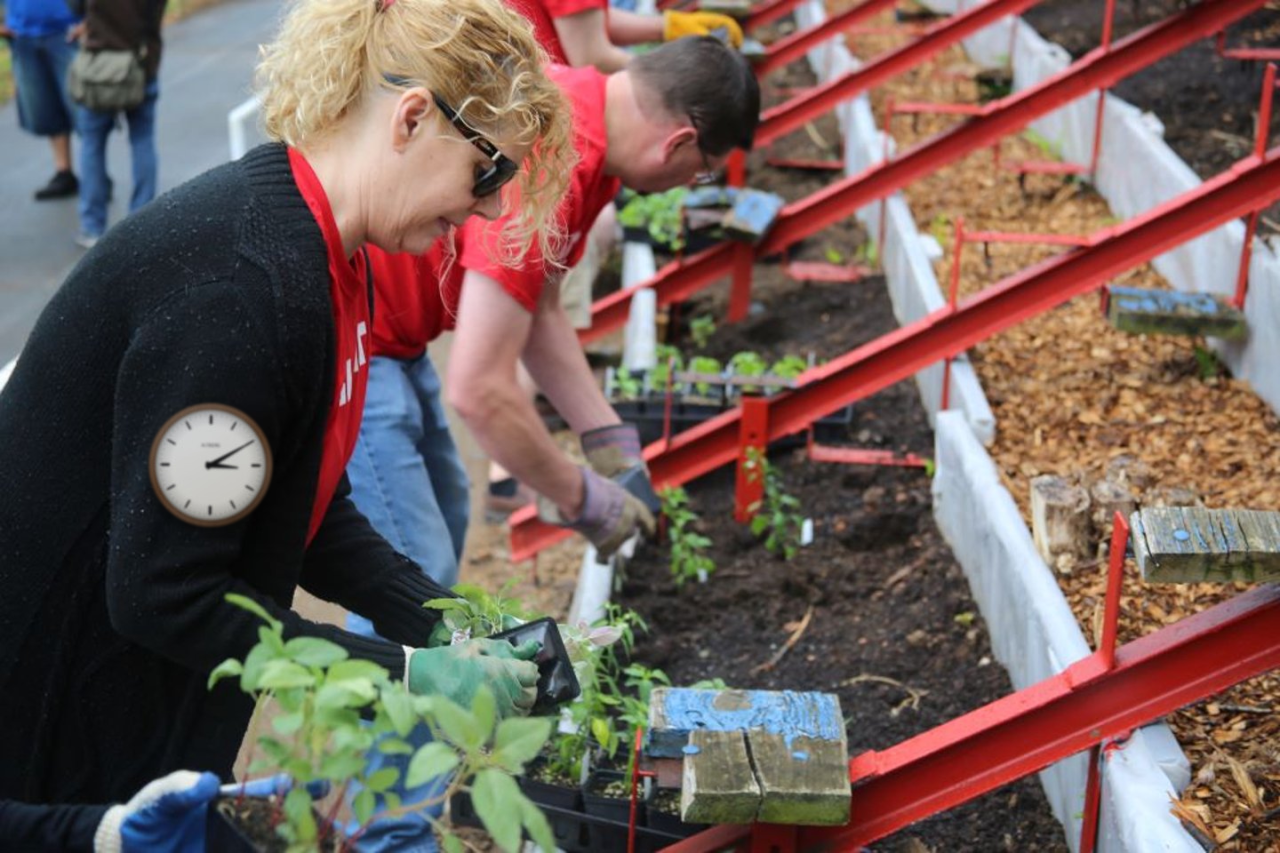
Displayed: **3:10**
